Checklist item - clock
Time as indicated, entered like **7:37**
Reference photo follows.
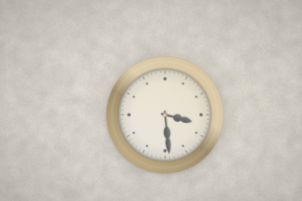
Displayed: **3:29**
